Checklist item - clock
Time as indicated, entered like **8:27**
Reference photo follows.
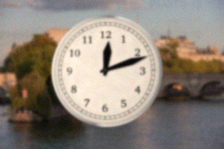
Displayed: **12:12**
